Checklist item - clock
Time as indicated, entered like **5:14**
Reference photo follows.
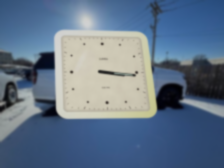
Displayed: **3:16**
